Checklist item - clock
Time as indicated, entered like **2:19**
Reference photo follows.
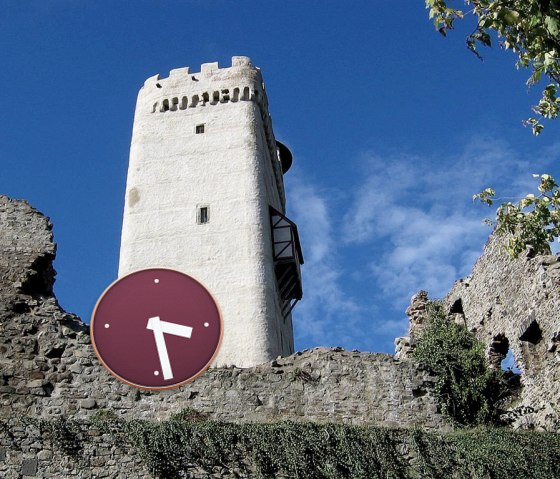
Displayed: **3:28**
